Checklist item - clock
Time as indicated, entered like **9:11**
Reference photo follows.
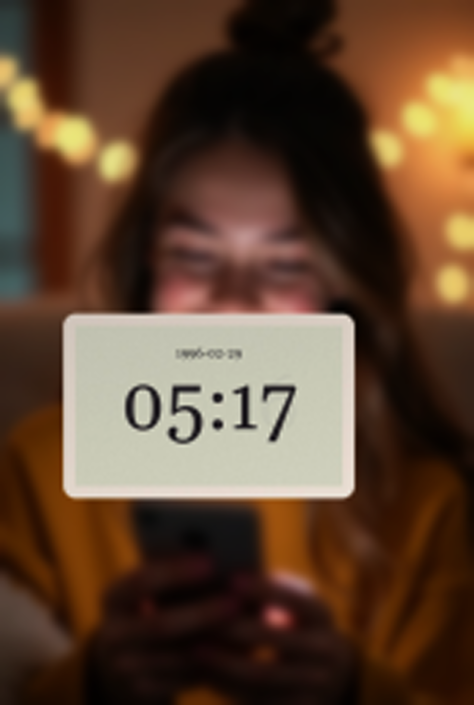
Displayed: **5:17**
